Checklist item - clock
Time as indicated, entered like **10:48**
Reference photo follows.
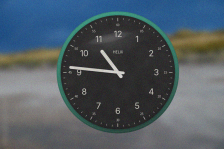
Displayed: **10:46**
